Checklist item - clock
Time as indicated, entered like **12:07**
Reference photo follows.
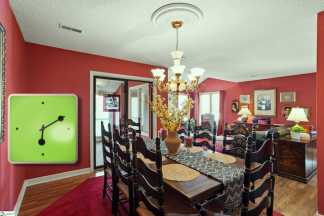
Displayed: **6:10**
